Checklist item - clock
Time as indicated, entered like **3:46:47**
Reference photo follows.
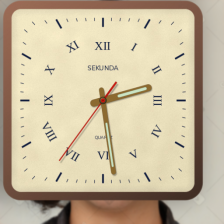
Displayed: **2:28:36**
